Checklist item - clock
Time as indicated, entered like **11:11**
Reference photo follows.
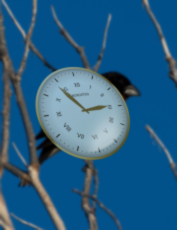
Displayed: **2:54**
